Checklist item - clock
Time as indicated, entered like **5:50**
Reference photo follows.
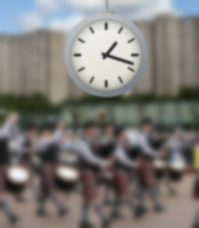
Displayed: **1:18**
